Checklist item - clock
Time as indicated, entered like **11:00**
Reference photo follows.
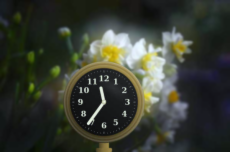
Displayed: **11:36**
